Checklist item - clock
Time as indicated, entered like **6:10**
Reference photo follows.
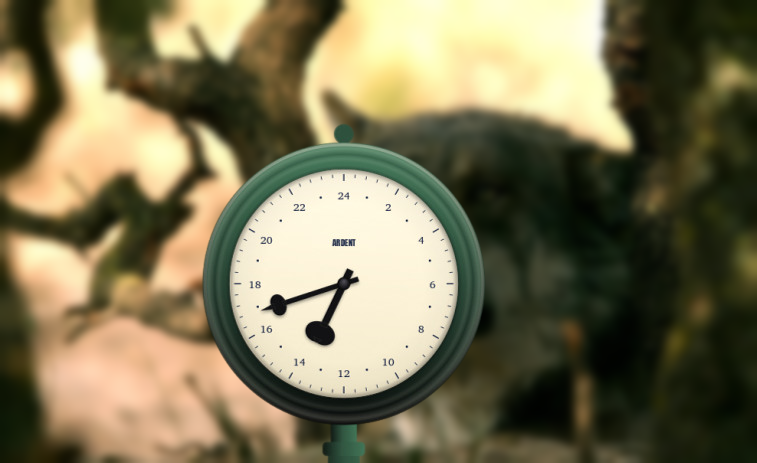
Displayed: **13:42**
